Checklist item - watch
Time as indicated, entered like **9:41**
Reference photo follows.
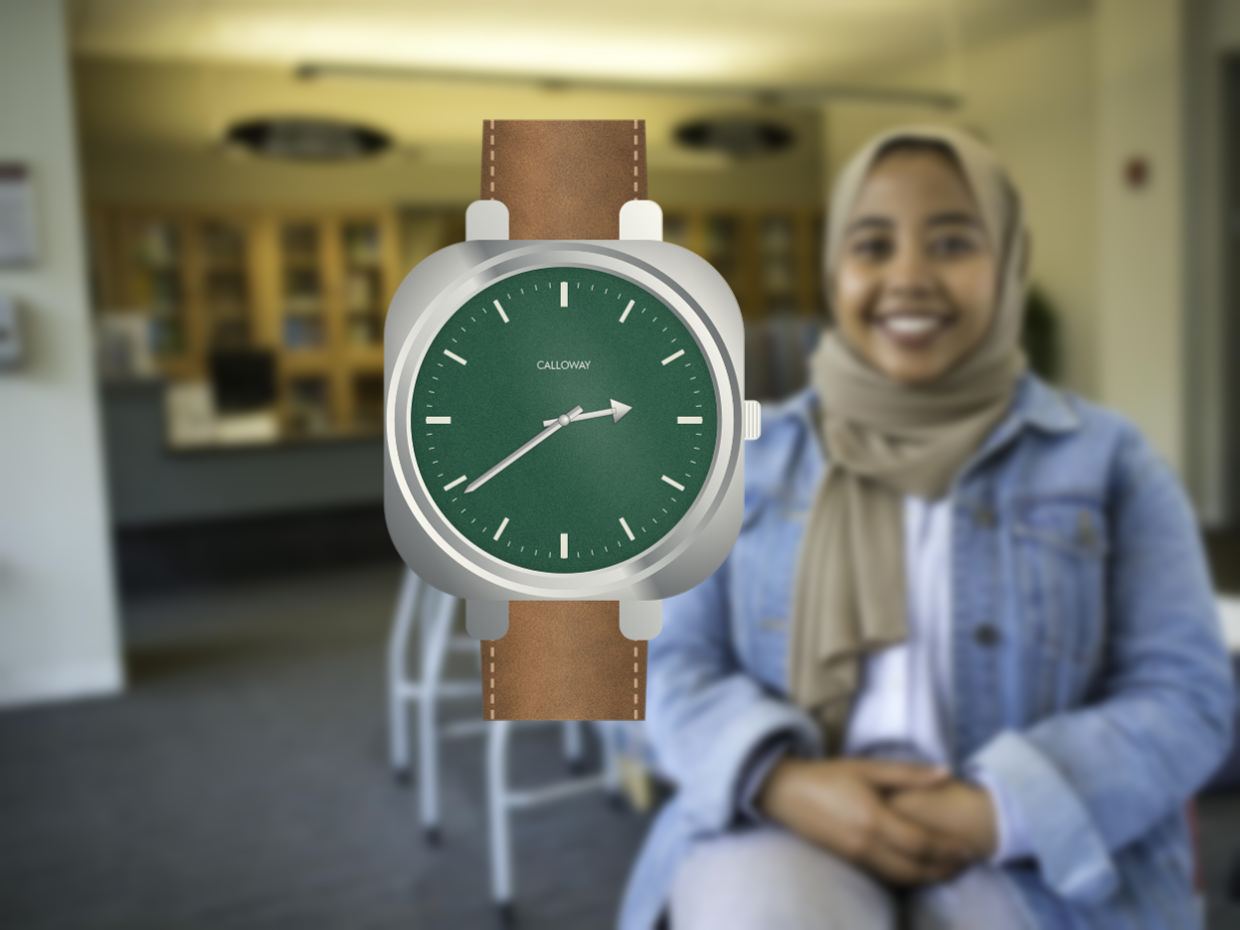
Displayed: **2:39**
